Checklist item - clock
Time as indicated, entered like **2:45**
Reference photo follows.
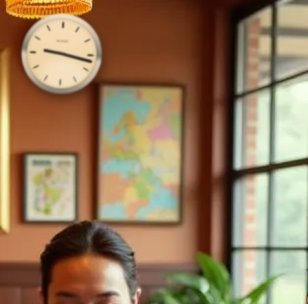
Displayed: **9:17**
